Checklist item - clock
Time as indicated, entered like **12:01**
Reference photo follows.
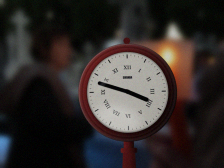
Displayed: **3:48**
